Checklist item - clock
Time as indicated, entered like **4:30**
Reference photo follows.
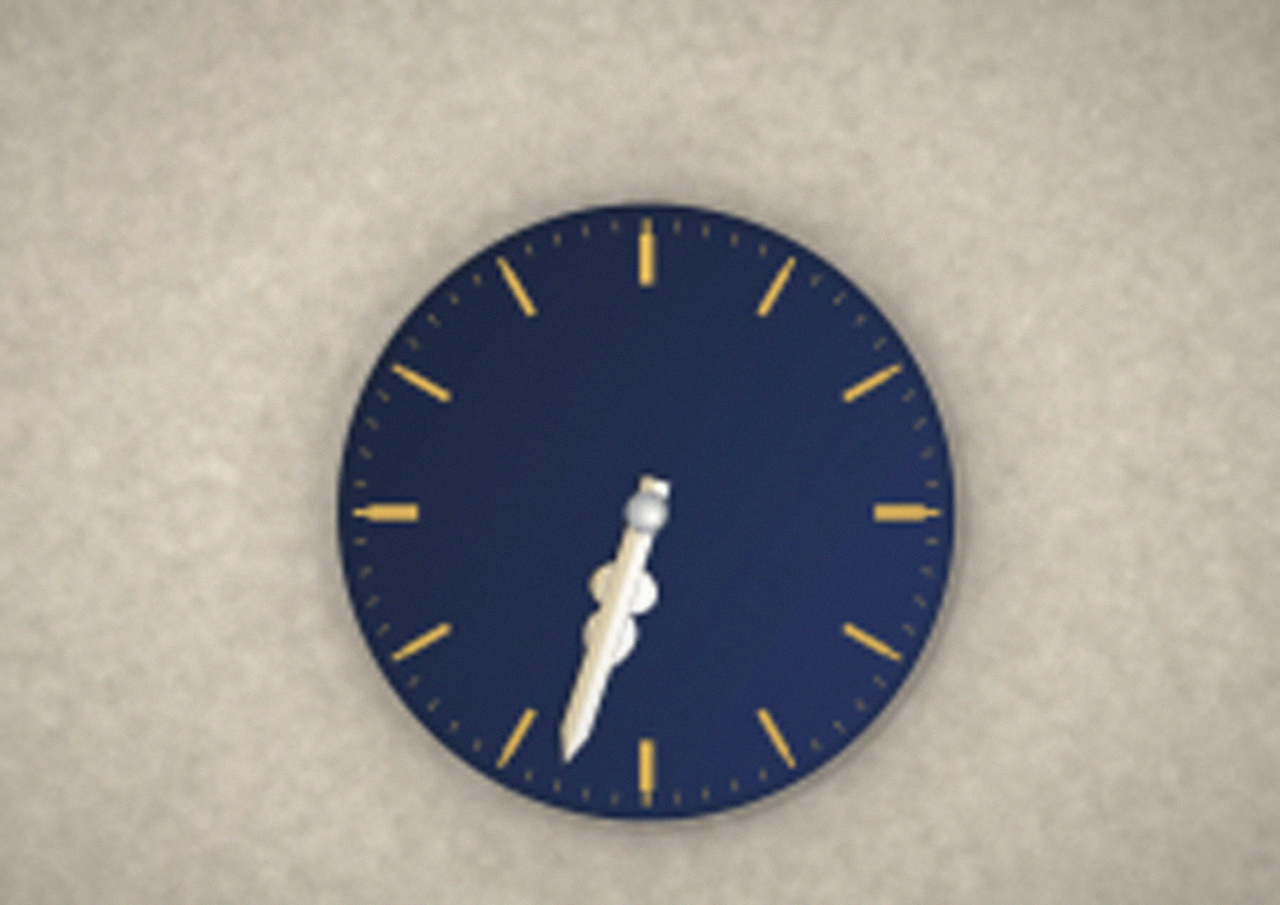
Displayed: **6:33**
